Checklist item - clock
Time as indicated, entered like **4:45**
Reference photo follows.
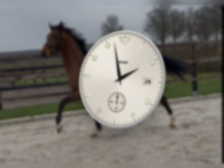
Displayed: **1:57**
